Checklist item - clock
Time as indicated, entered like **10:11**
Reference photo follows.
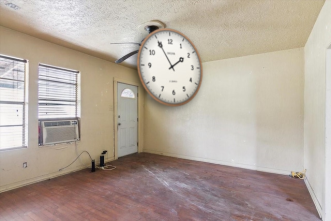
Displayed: **1:55**
